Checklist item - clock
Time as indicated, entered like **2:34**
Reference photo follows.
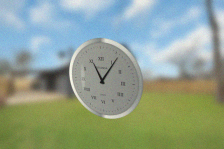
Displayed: **11:06**
